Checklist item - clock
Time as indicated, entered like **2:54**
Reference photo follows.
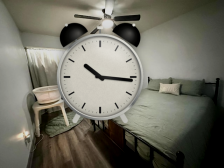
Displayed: **10:16**
